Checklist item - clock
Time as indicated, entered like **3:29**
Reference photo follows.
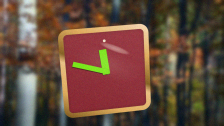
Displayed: **11:48**
